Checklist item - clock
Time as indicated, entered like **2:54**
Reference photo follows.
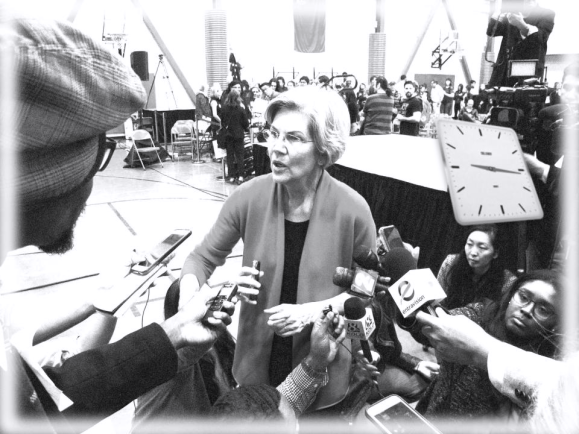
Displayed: **9:16**
